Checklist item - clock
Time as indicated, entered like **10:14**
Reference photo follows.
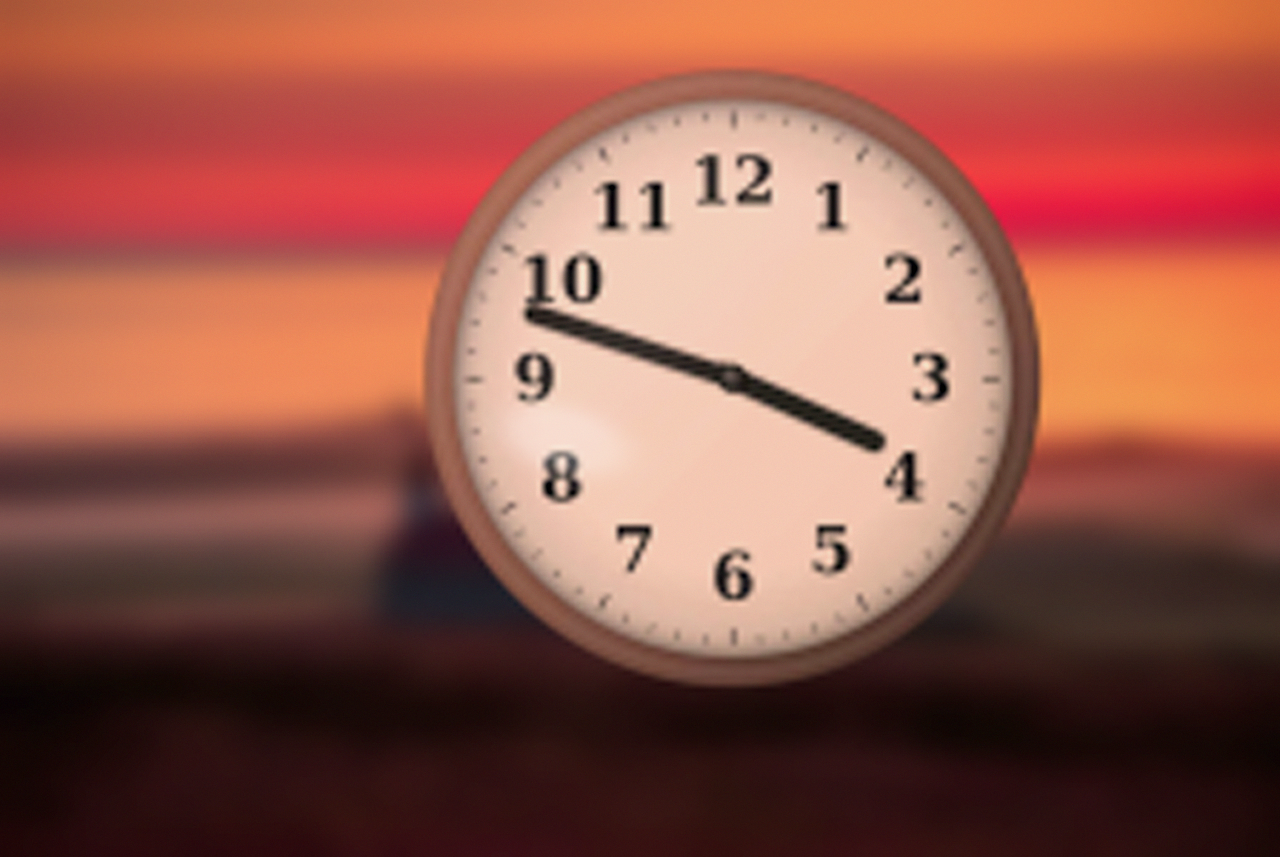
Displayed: **3:48**
